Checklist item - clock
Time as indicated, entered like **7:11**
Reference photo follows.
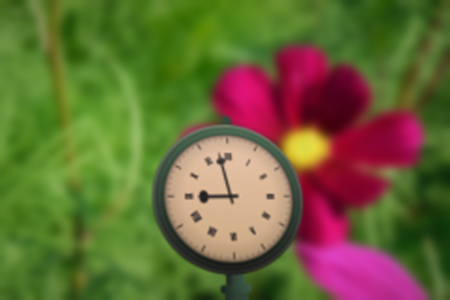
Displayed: **8:58**
